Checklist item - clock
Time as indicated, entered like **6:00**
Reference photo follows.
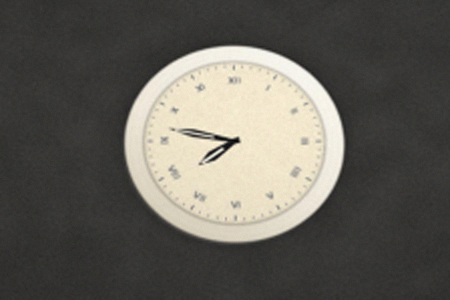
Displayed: **7:47**
